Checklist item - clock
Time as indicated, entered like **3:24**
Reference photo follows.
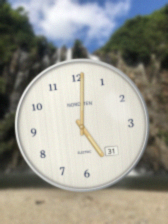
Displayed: **5:01**
